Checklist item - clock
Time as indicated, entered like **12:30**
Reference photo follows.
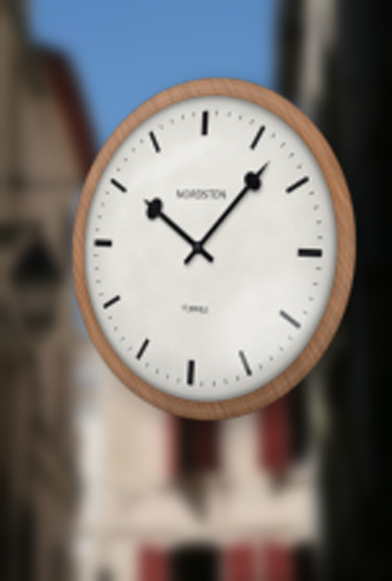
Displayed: **10:07**
